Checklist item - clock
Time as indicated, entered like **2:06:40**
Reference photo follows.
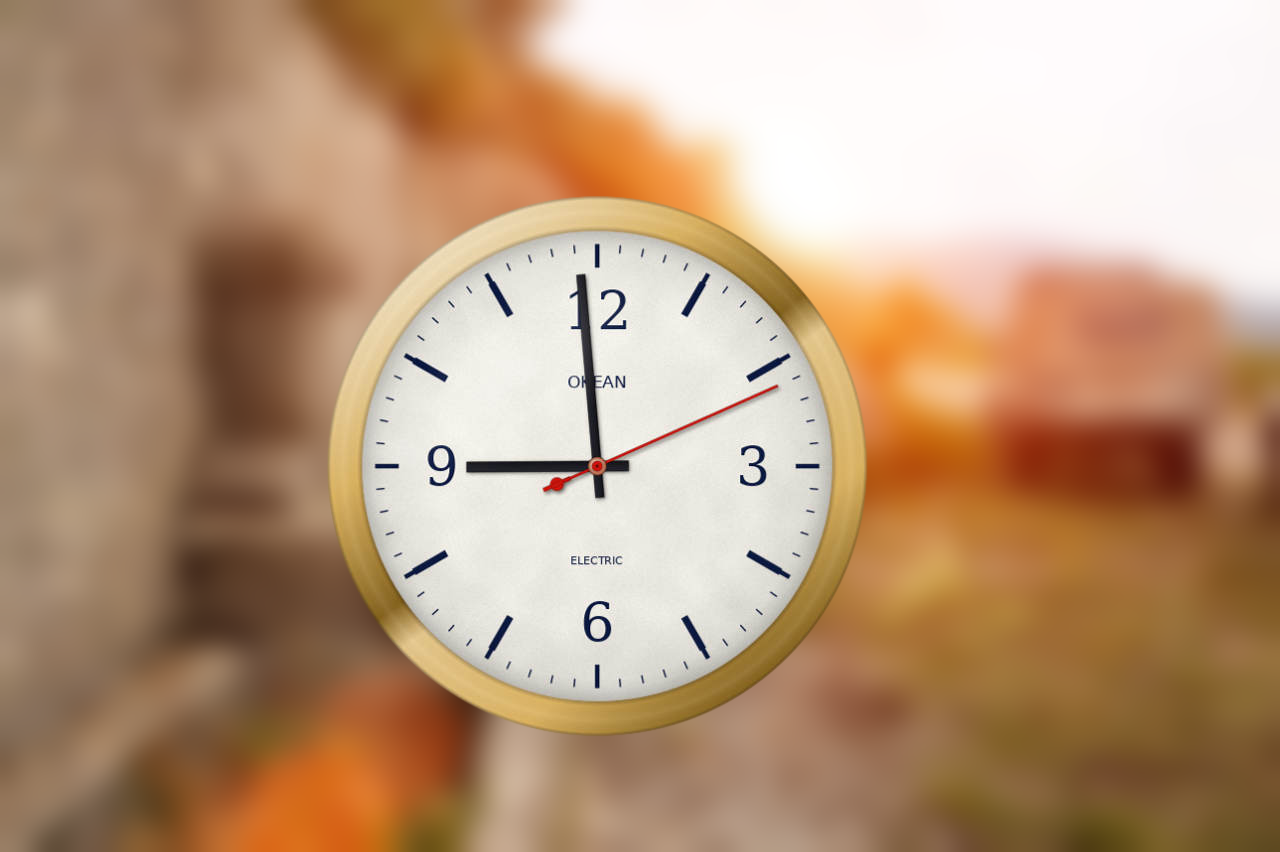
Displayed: **8:59:11**
